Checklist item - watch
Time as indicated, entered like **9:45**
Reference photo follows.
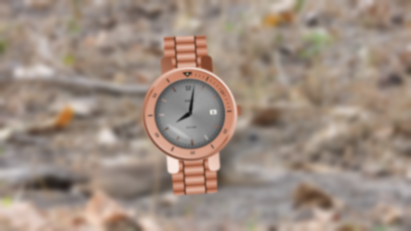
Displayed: **8:02**
